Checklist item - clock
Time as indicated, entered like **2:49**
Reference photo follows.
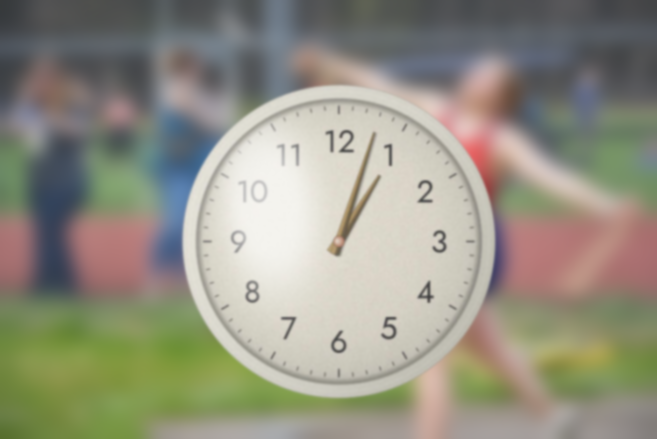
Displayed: **1:03**
